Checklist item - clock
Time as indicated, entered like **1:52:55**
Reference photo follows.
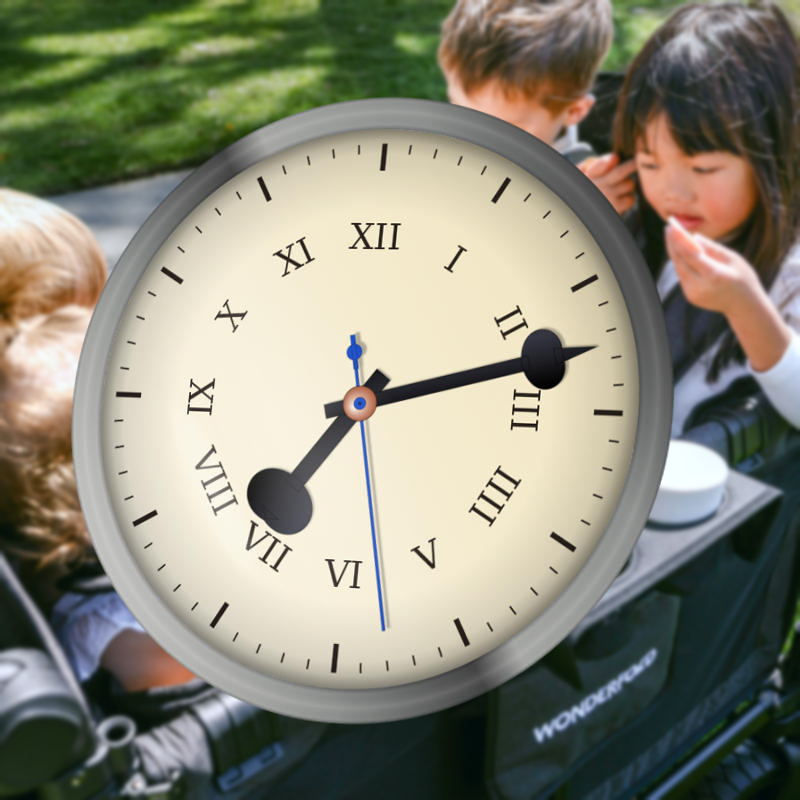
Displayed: **7:12:28**
